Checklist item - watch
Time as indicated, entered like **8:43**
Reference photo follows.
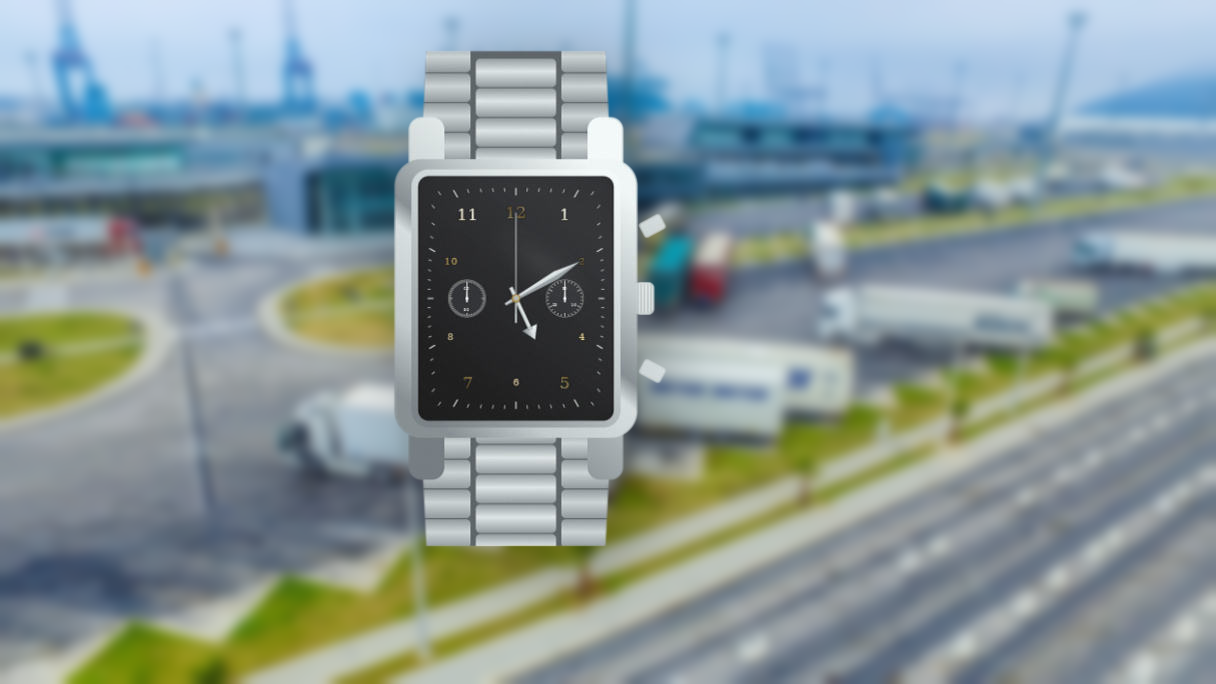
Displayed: **5:10**
